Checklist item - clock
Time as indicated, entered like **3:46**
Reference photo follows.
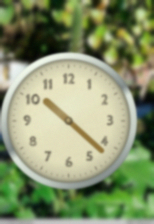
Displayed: **10:22**
